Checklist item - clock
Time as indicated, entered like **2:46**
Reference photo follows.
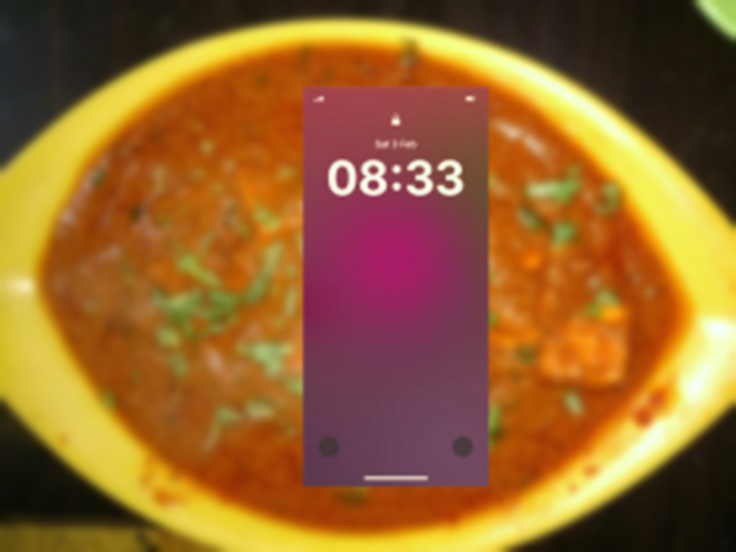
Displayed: **8:33**
